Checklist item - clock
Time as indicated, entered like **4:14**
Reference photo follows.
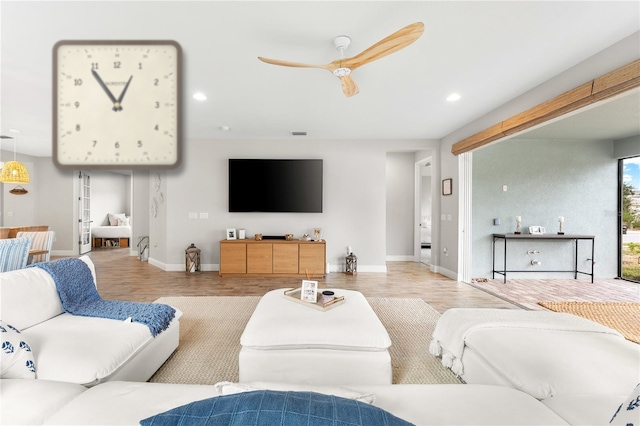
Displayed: **12:54**
